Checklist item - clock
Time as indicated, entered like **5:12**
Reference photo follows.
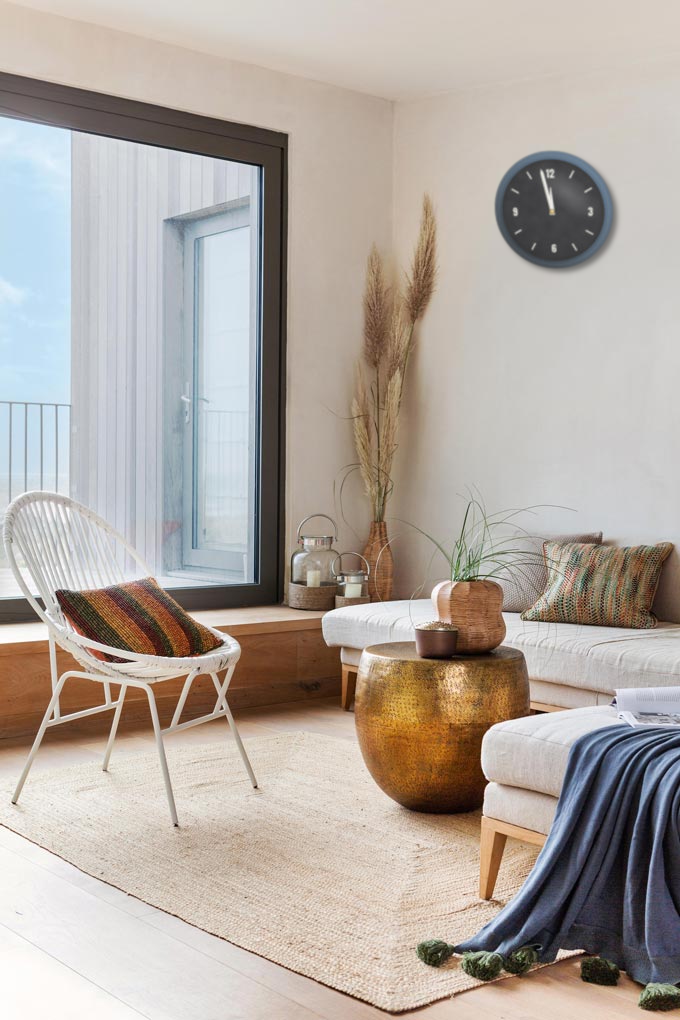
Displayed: **11:58**
